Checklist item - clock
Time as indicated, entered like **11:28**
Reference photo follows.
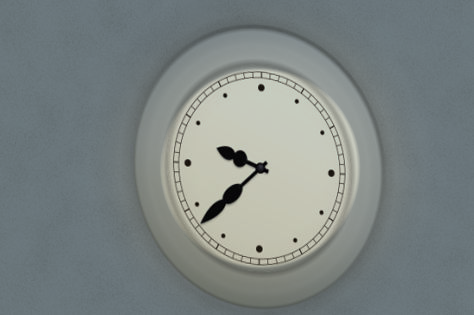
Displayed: **9:38**
